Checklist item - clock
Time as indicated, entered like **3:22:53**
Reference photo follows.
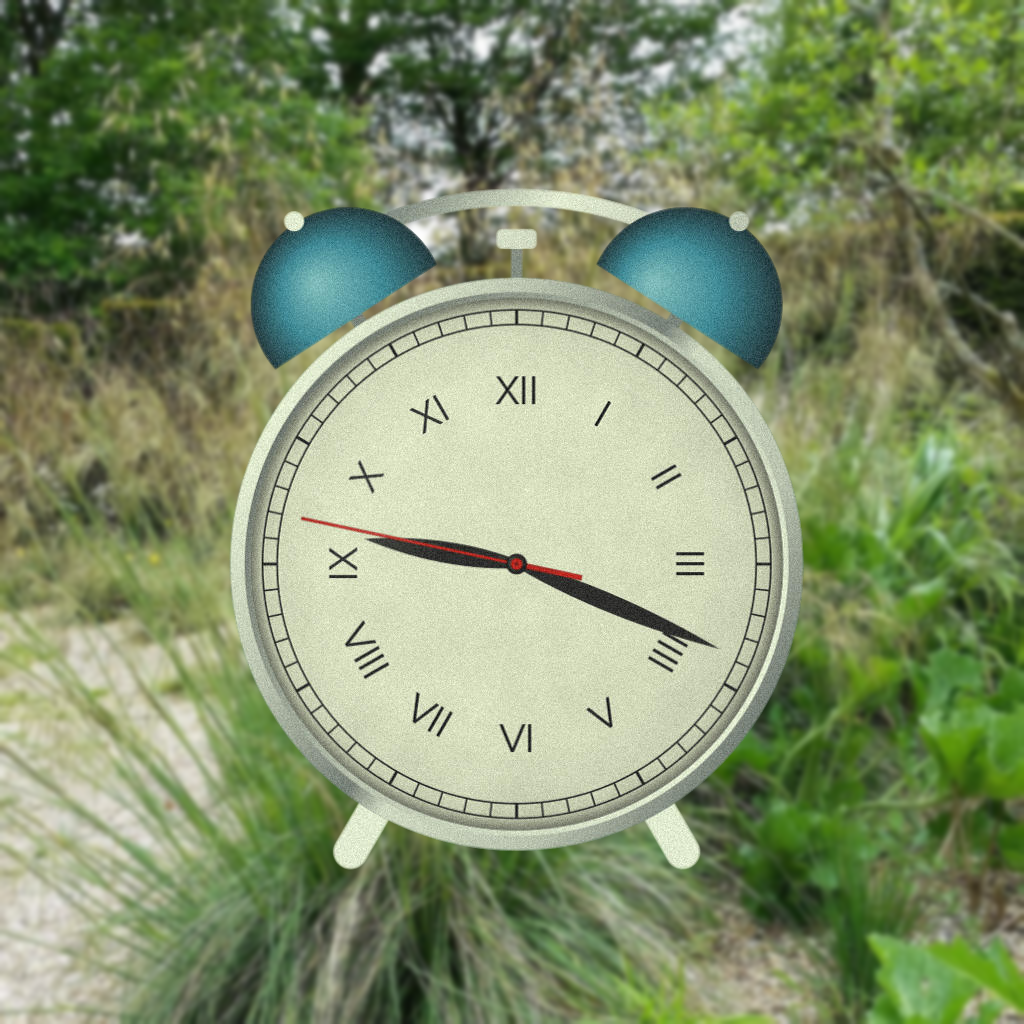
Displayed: **9:18:47**
